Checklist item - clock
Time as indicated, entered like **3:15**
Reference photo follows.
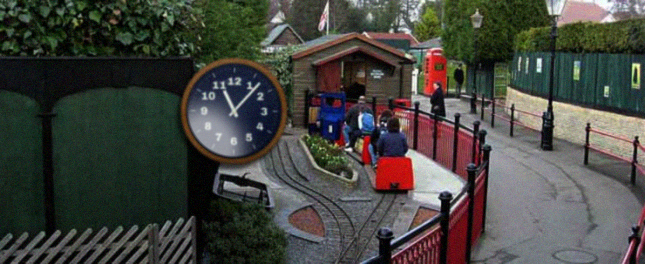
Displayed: **11:07**
